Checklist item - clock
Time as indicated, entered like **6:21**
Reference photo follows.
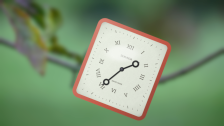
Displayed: **1:35**
